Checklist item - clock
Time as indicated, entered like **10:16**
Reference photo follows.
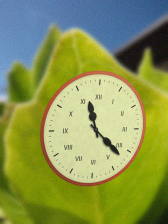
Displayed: **11:22**
